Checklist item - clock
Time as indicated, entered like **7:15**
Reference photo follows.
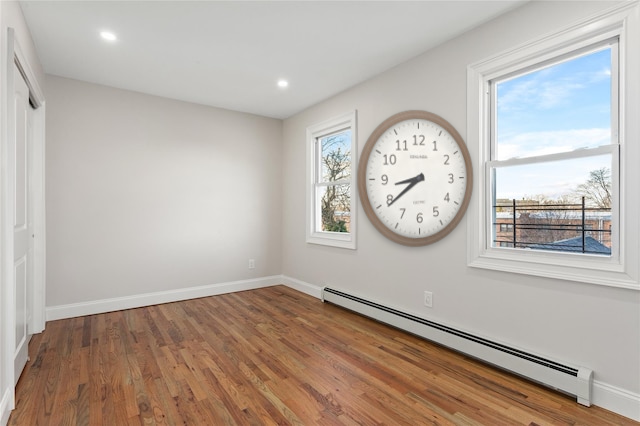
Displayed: **8:39**
